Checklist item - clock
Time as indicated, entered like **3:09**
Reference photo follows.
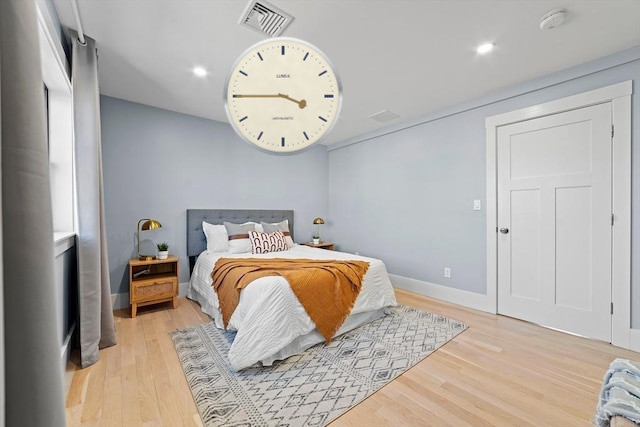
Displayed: **3:45**
